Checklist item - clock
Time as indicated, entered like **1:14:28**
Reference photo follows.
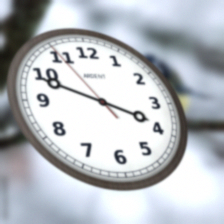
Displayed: **3:48:55**
